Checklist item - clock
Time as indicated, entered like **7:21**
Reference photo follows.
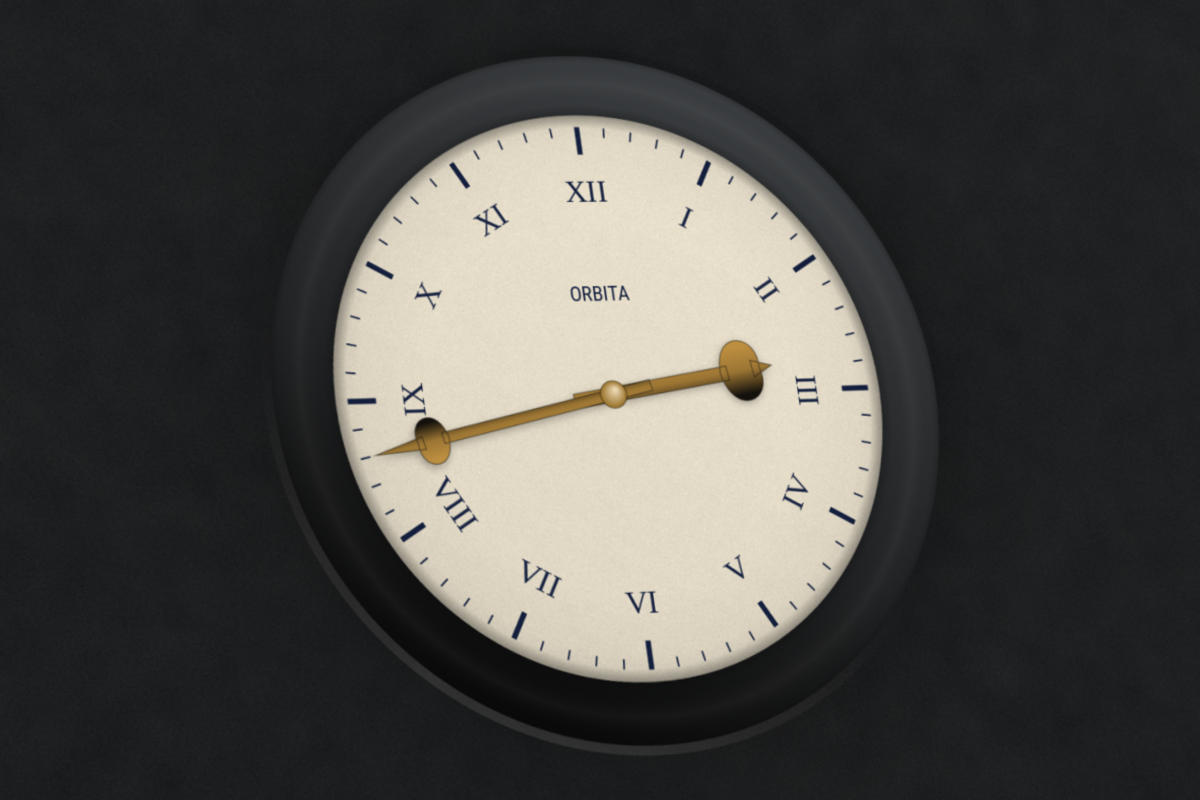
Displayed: **2:43**
